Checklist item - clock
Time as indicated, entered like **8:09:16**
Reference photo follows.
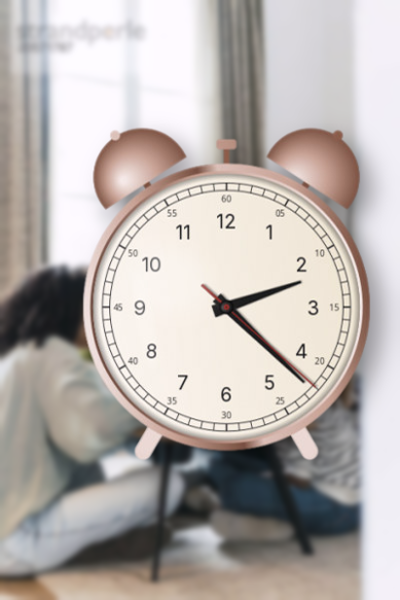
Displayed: **2:22:22**
